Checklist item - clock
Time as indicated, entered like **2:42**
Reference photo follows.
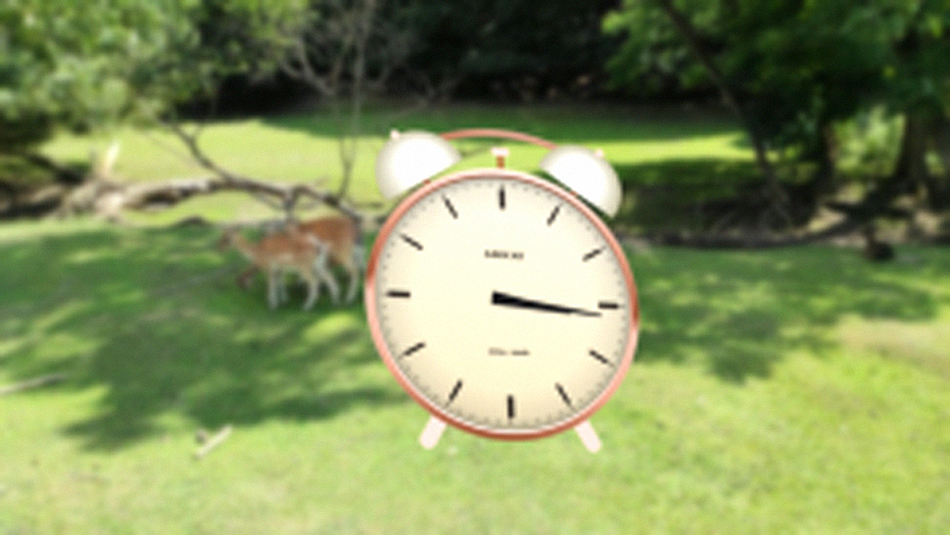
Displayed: **3:16**
